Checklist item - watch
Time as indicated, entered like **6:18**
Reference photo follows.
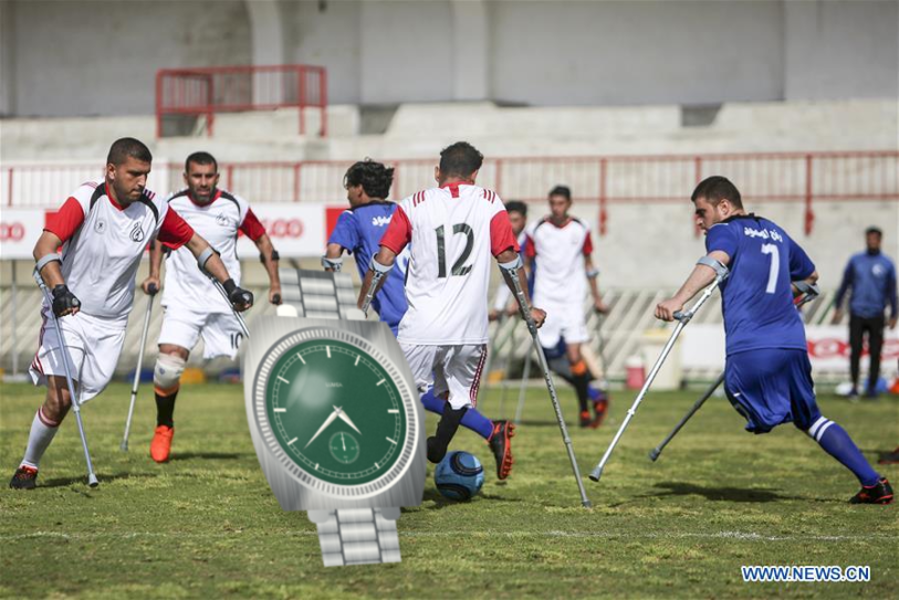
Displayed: **4:38**
